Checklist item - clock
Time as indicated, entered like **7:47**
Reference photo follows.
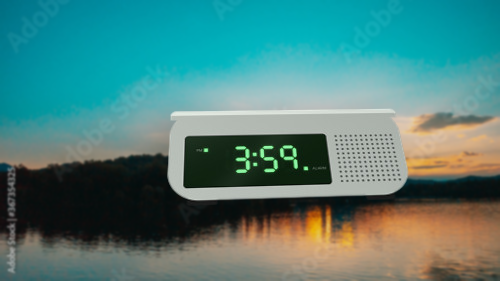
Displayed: **3:59**
